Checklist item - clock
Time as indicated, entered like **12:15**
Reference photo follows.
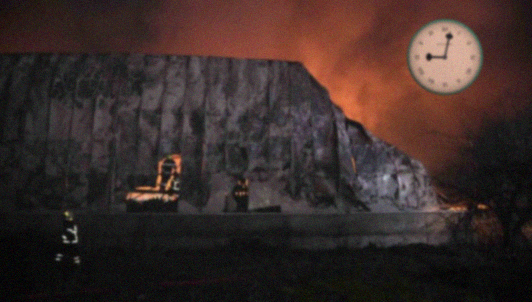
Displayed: **9:02**
